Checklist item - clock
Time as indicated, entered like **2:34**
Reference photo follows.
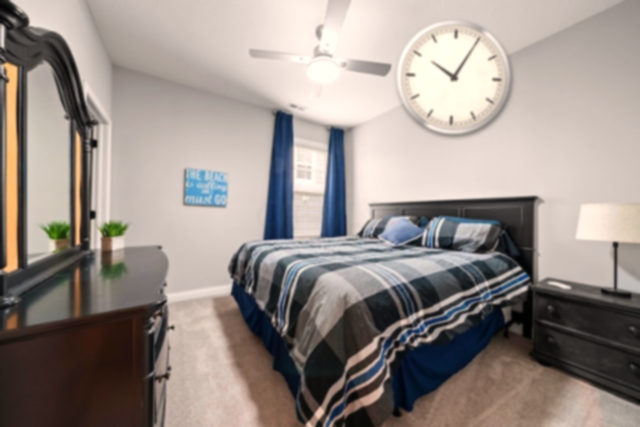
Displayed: **10:05**
